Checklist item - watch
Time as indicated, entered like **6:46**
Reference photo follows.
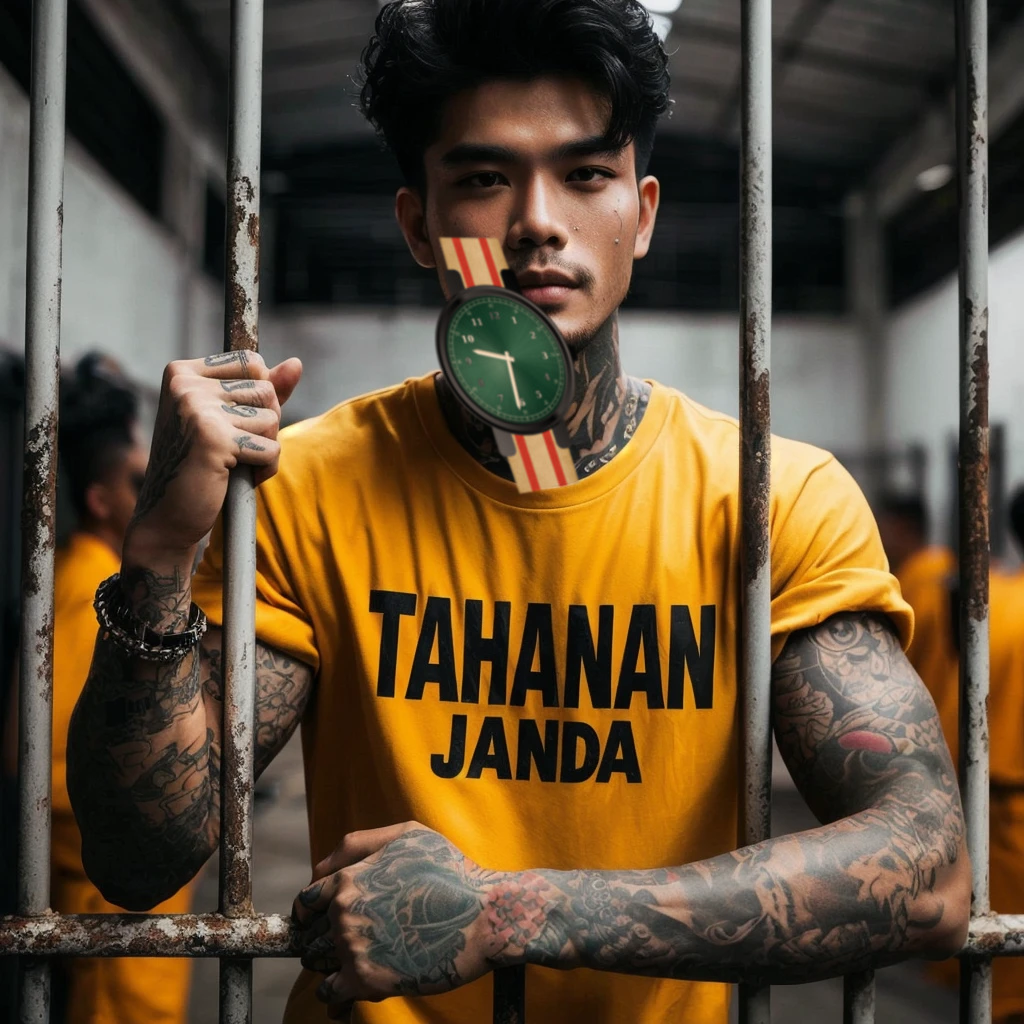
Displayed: **9:31**
